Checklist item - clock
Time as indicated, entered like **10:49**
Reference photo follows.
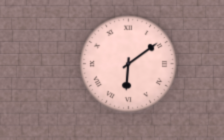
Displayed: **6:09**
